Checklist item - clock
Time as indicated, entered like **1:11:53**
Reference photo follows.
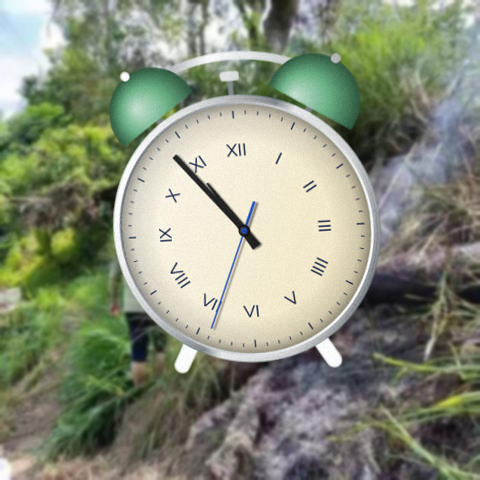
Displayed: **10:53:34**
